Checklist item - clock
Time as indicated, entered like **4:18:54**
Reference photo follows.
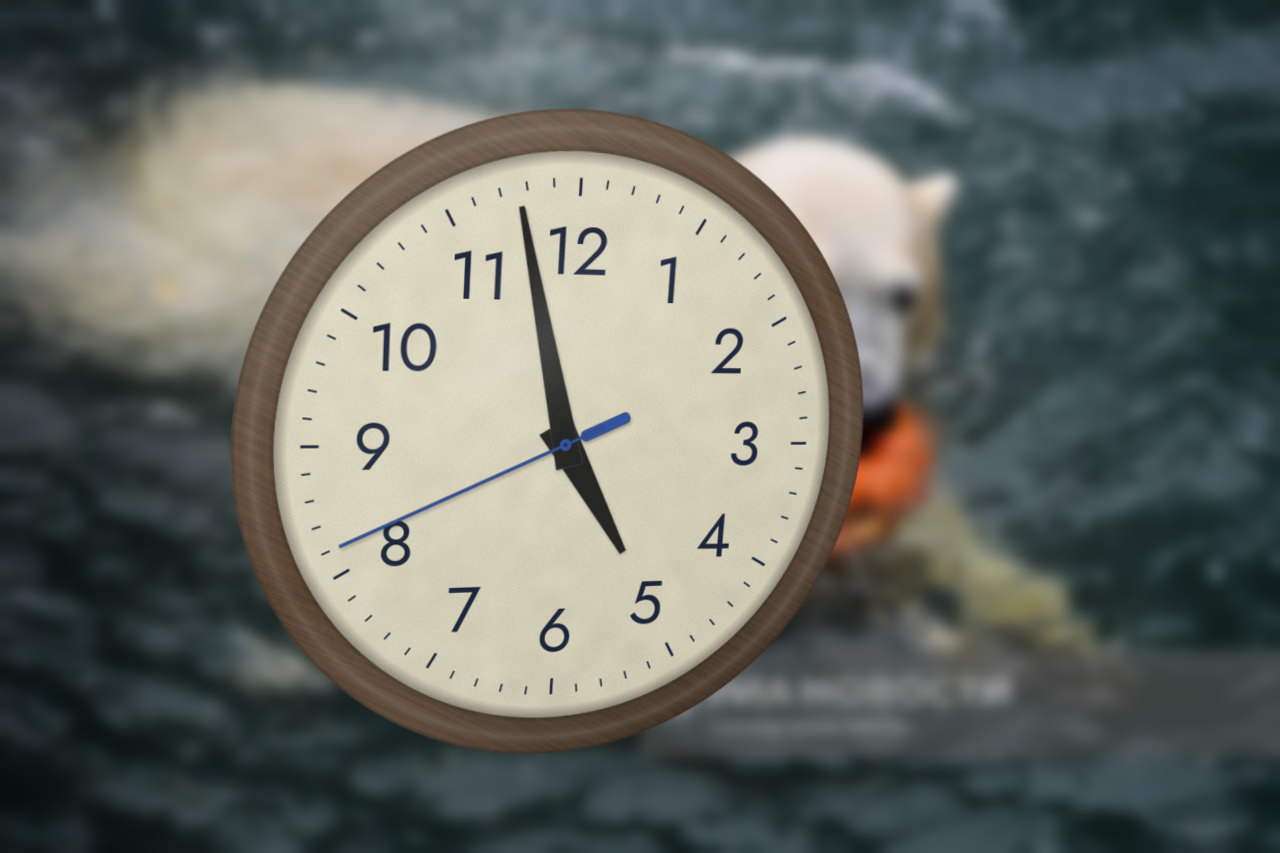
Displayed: **4:57:41**
